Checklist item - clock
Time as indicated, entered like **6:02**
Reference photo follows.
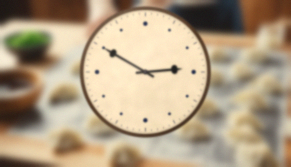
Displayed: **2:50**
